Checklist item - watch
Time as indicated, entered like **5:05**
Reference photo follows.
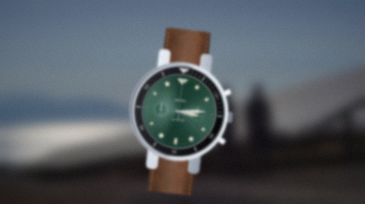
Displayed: **3:14**
